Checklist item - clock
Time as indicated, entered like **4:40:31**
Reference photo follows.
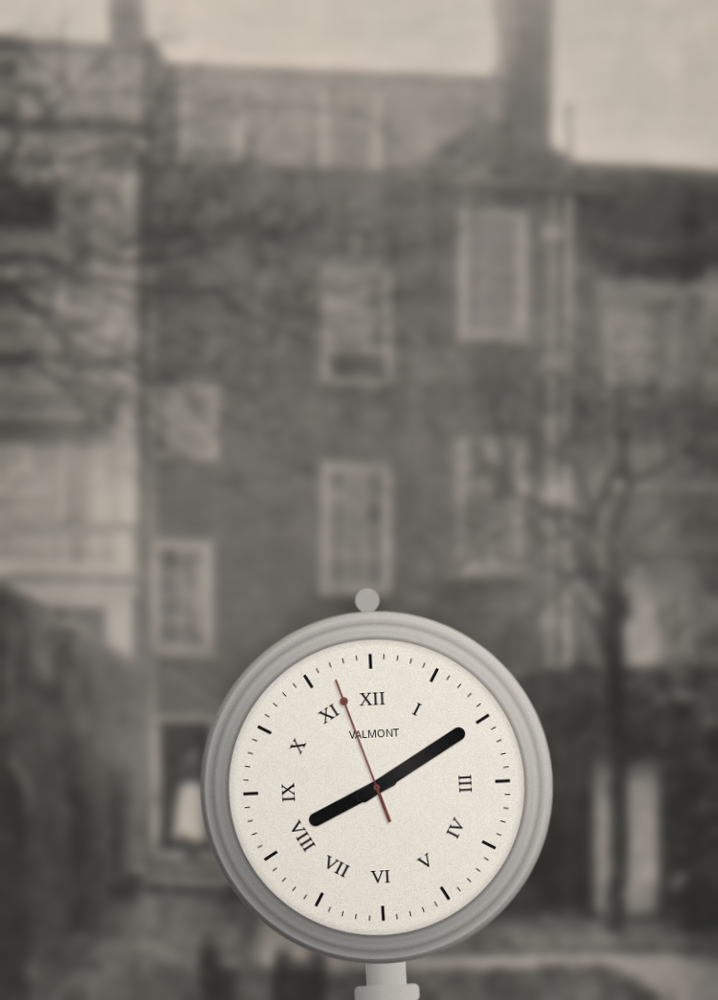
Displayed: **8:09:57**
